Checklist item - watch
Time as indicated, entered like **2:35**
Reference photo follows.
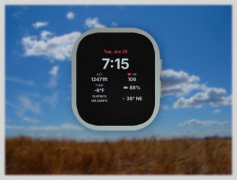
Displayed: **7:15**
